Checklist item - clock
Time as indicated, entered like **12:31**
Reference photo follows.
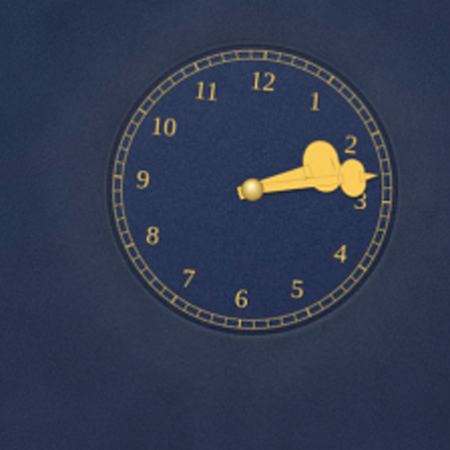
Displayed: **2:13**
